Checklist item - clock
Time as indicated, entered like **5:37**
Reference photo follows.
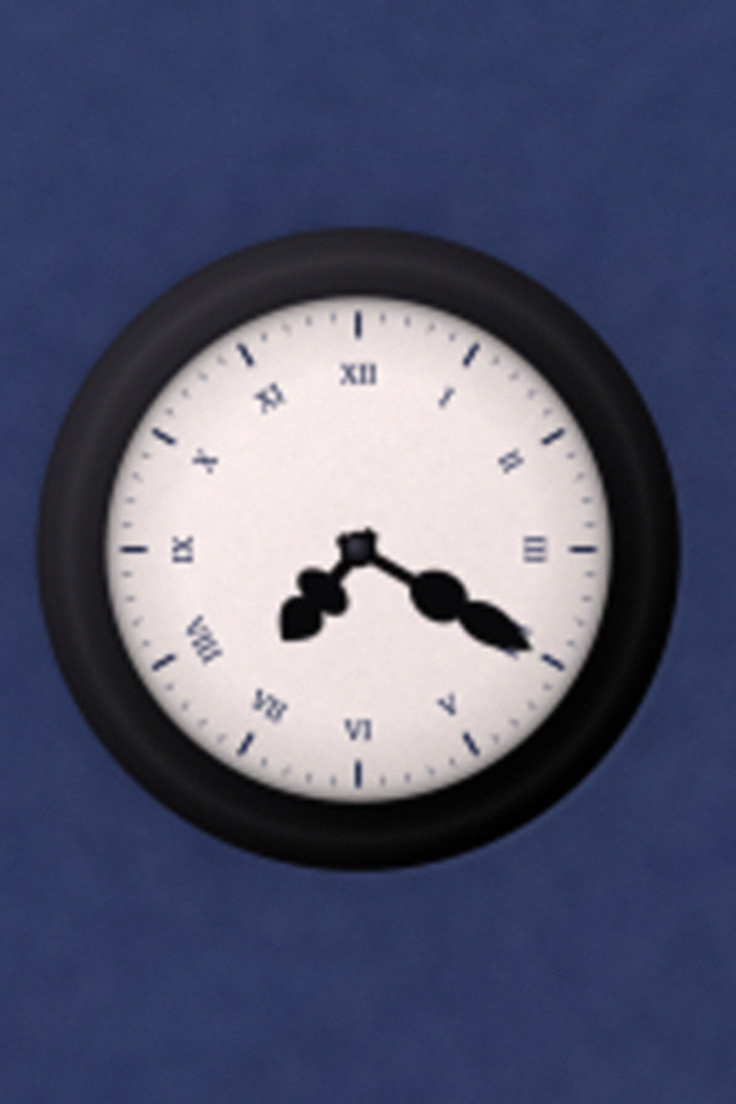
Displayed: **7:20**
